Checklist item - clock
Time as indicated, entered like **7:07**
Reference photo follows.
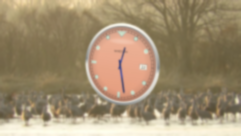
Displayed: **12:28**
